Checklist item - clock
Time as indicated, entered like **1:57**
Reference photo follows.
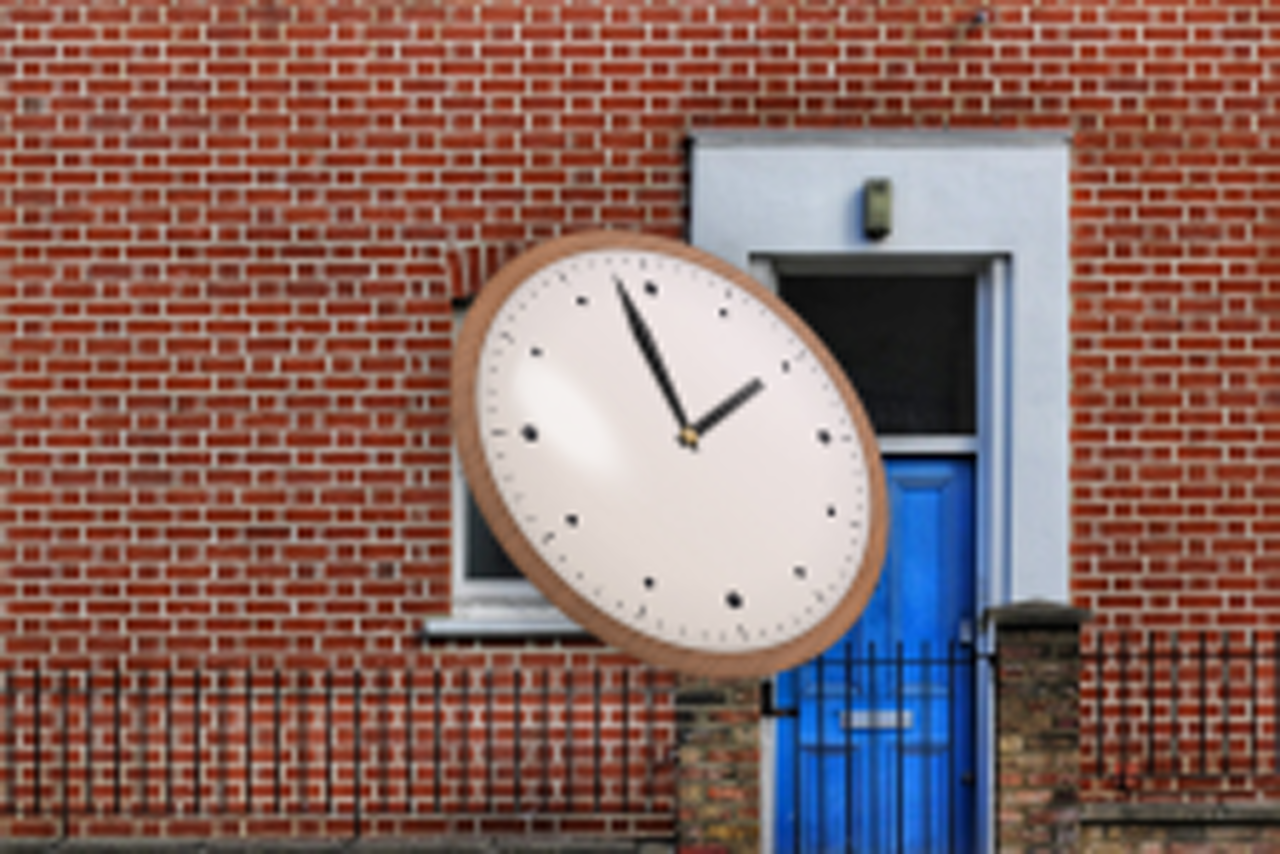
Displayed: **1:58**
